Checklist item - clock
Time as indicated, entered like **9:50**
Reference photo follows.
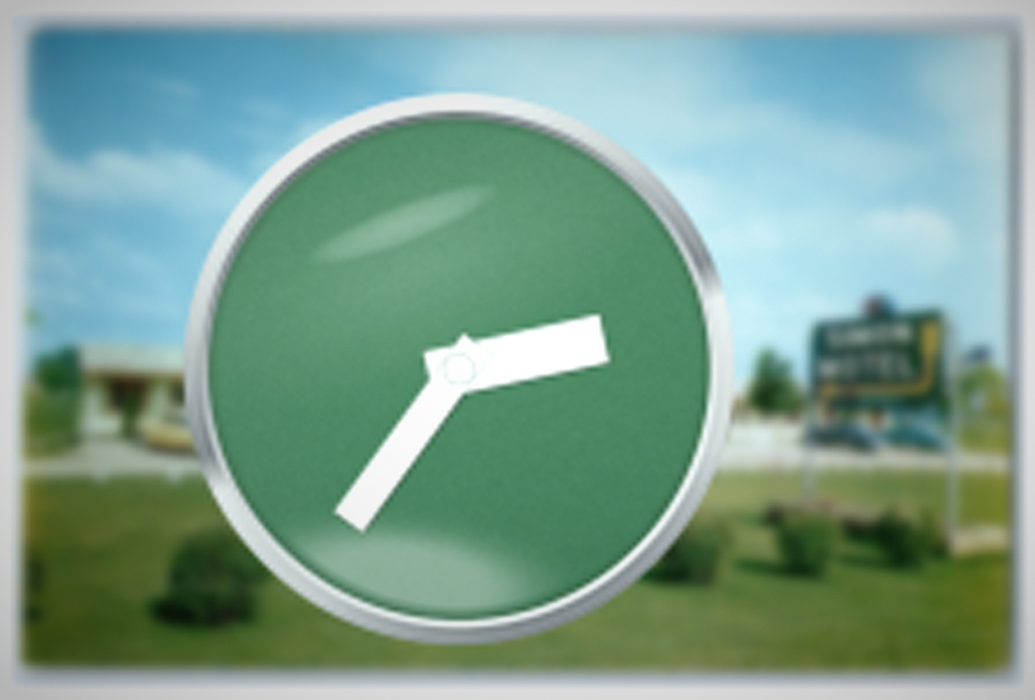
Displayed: **2:36**
